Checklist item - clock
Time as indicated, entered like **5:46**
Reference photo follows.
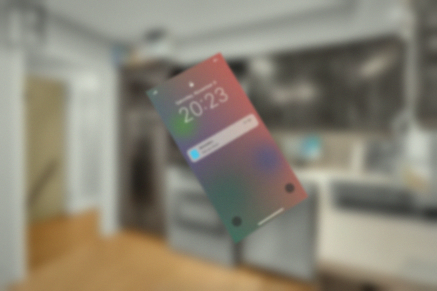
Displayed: **20:23**
